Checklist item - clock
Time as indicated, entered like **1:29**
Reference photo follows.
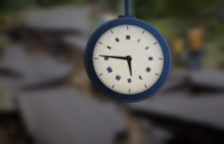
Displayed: **5:46**
